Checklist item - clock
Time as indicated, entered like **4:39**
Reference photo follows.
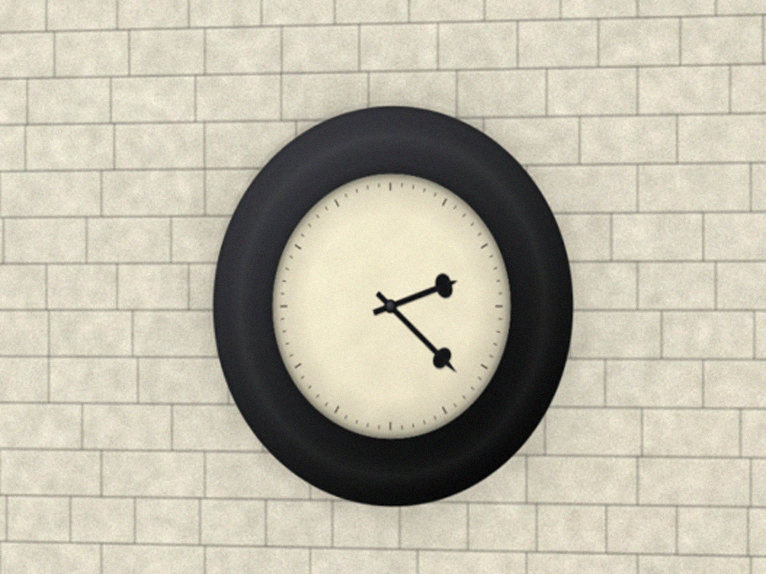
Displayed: **2:22**
